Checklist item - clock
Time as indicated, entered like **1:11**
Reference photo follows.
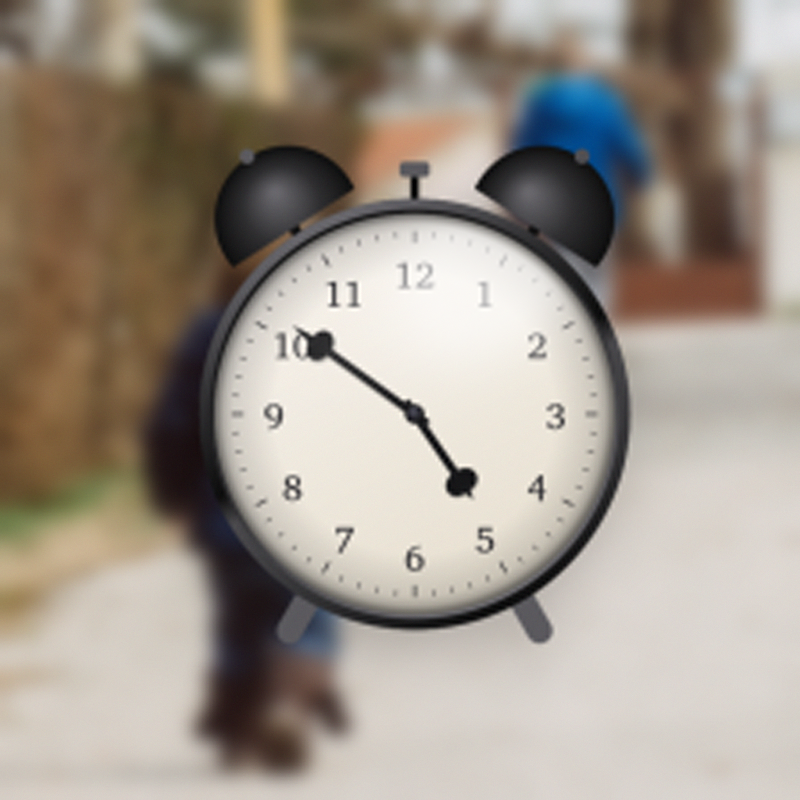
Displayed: **4:51**
